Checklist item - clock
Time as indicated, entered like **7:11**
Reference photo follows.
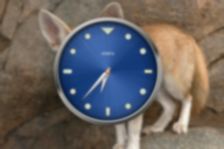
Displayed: **6:37**
